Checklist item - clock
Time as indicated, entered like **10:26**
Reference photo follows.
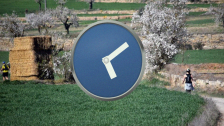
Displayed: **5:09**
